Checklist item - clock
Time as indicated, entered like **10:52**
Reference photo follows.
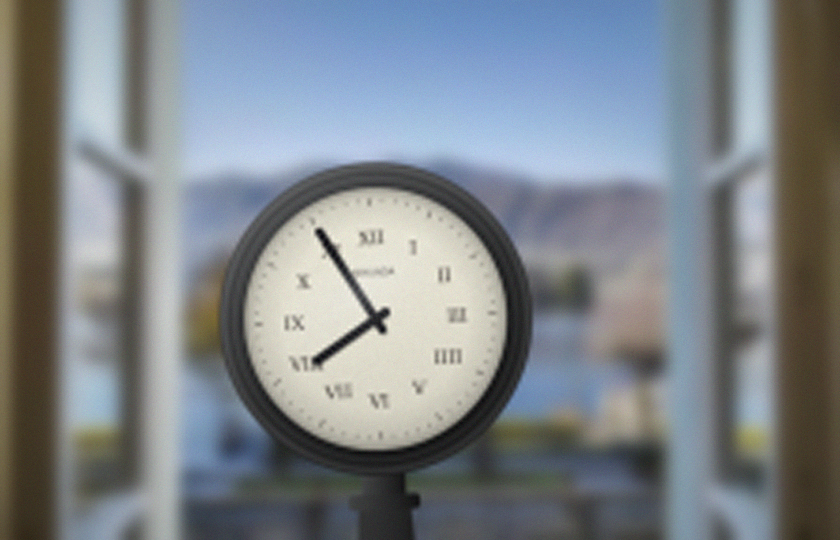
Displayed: **7:55**
